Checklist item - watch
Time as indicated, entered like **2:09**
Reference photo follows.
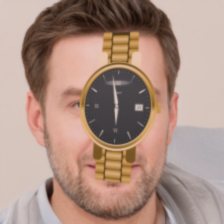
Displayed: **5:58**
